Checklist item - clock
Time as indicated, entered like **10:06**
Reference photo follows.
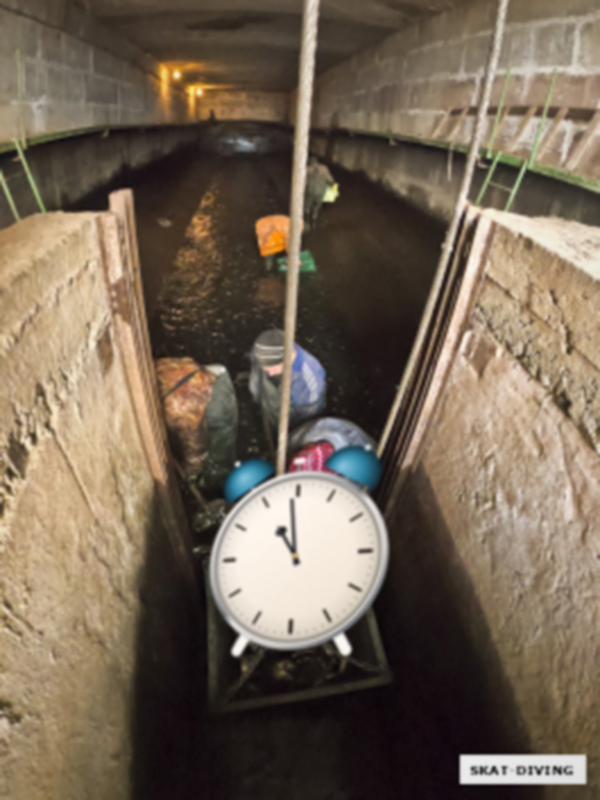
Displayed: **10:59**
